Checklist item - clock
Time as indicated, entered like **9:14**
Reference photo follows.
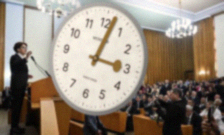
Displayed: **3:02**
